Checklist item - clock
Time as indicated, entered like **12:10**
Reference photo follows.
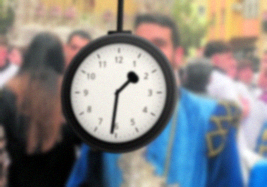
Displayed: **1:31**
